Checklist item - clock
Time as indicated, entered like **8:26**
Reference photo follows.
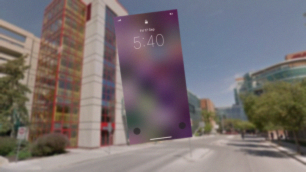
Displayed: **5:40**
